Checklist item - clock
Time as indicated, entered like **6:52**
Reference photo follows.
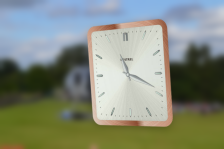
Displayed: **11:19**
